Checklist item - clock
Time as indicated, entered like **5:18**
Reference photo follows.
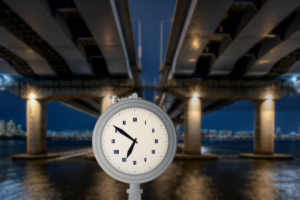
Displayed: **6:51**
